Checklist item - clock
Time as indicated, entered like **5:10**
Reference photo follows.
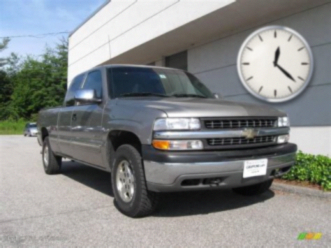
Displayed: **12:22**
